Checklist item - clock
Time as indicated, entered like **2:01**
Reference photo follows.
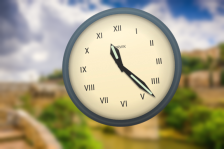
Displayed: **11:23**
